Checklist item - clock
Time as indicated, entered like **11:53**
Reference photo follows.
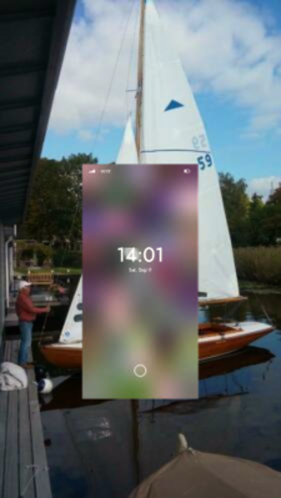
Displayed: **14:01**
